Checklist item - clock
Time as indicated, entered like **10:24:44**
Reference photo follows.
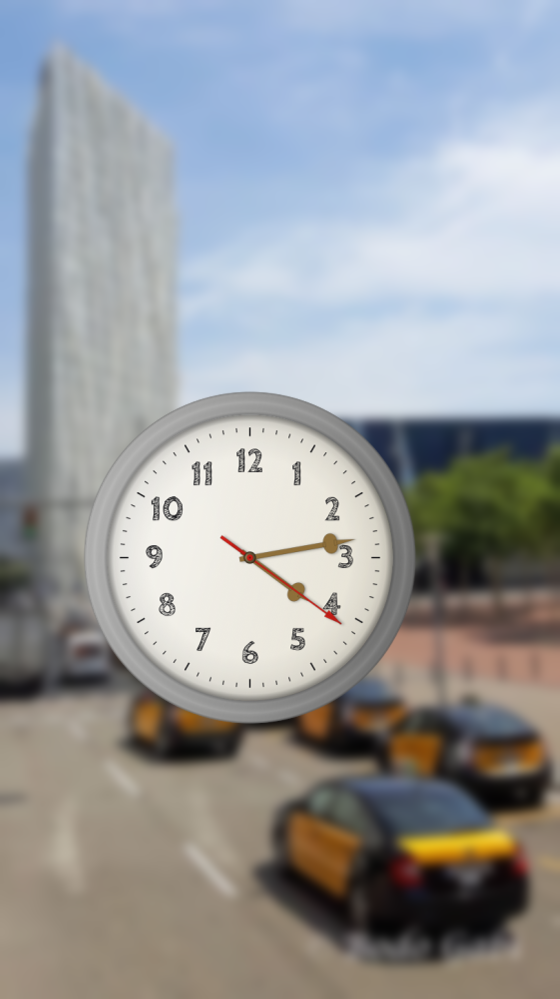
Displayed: **4:13:21**
